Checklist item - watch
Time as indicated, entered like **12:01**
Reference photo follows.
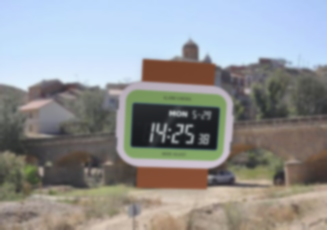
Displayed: **14:25**
